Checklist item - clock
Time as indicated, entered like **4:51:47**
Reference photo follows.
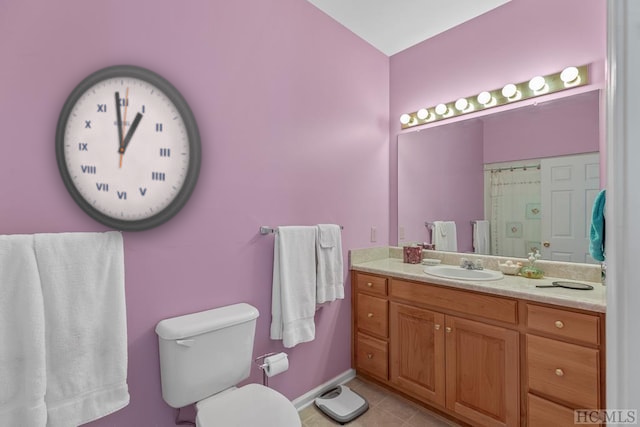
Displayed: **12:59:01**
